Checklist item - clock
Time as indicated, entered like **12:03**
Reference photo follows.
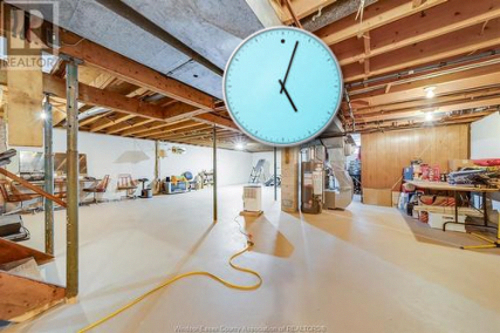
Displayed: **5:03**
